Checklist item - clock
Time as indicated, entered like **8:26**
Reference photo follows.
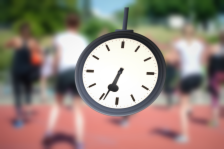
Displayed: **6:34**
